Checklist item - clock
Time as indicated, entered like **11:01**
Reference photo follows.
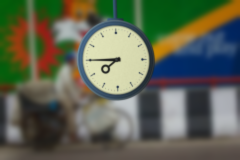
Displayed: **7:45**
